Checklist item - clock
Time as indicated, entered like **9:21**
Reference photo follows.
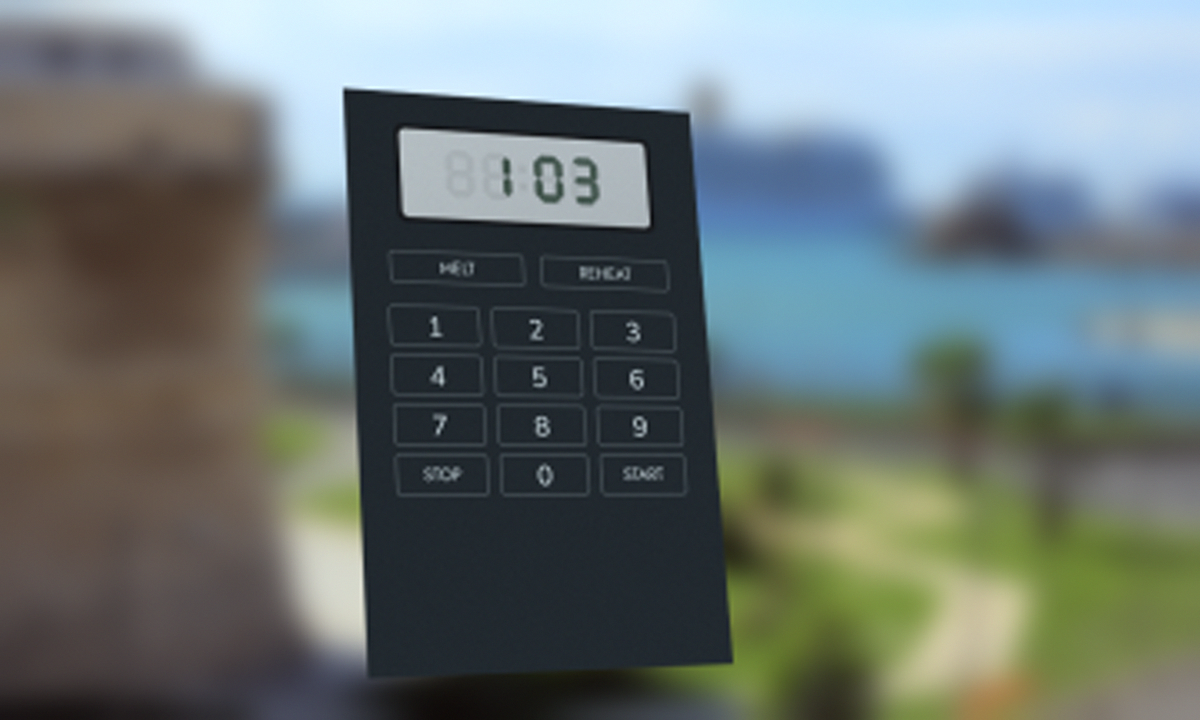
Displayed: **1:03**
